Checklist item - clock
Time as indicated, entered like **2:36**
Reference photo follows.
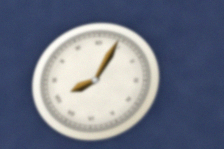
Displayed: **8:04**
